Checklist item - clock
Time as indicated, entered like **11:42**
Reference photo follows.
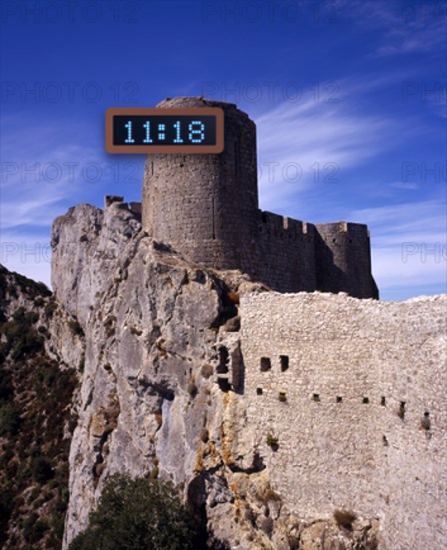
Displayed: **11:18**
